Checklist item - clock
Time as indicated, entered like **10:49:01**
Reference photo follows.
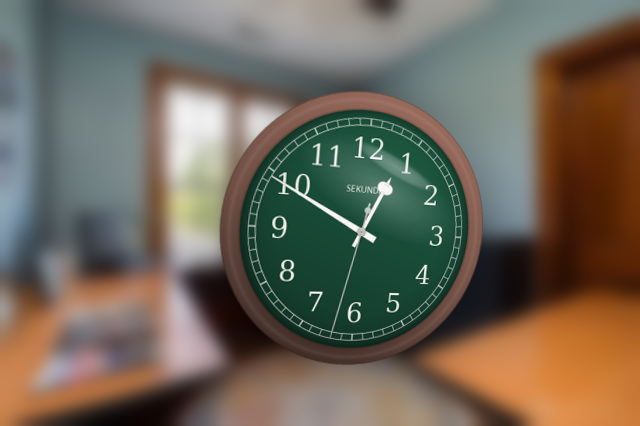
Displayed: **12:49:32**
